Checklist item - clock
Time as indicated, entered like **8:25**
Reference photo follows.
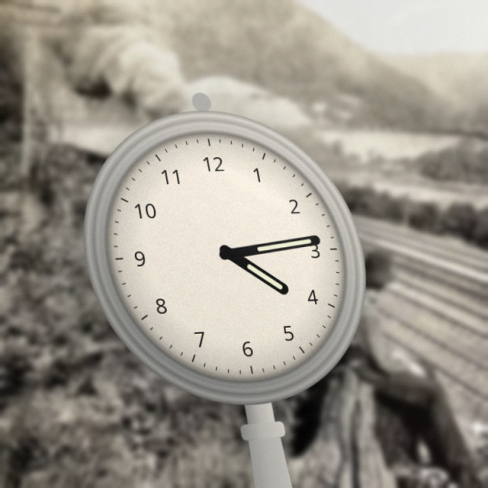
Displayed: **4:14**
